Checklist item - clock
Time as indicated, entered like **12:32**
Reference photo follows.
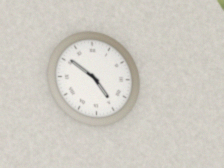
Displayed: **4:51**
